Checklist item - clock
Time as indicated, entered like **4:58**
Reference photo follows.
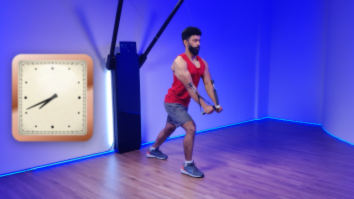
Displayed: **7:41**
